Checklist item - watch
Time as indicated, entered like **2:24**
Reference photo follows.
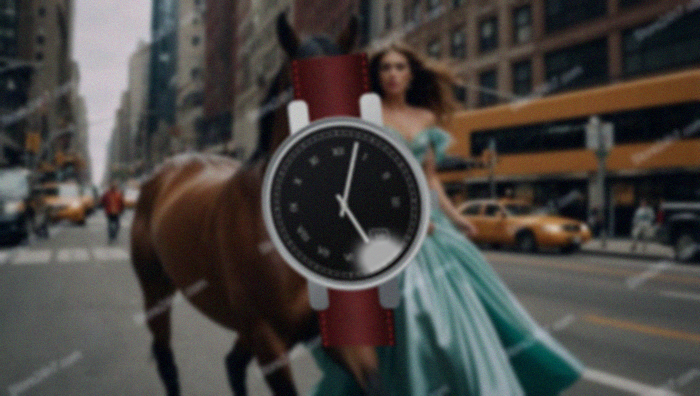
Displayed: **5:03**
